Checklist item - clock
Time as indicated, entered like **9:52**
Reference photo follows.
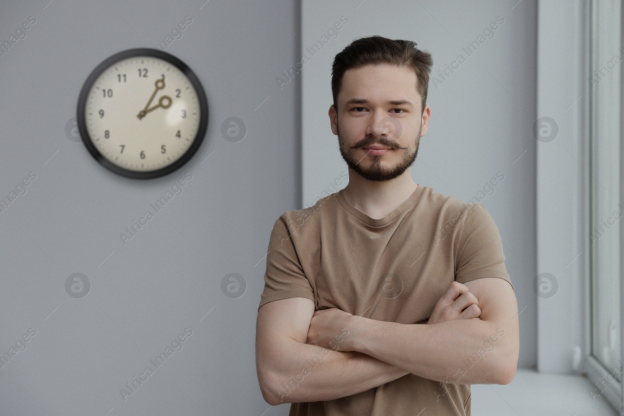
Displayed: **2:05**
